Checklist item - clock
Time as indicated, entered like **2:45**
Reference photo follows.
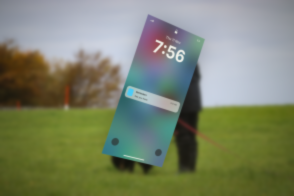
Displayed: **7:56**
